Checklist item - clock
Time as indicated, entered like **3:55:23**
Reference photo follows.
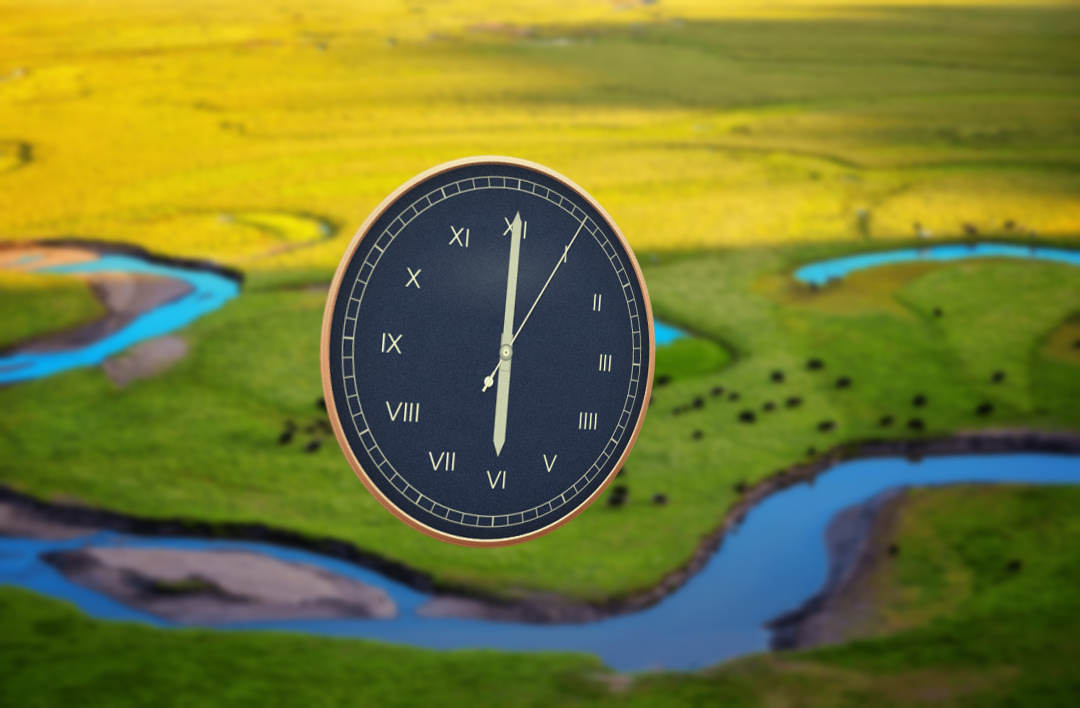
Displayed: **6:00:05**
